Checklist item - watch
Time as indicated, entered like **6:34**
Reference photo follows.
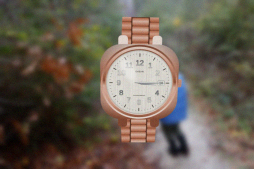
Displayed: **3:15**
